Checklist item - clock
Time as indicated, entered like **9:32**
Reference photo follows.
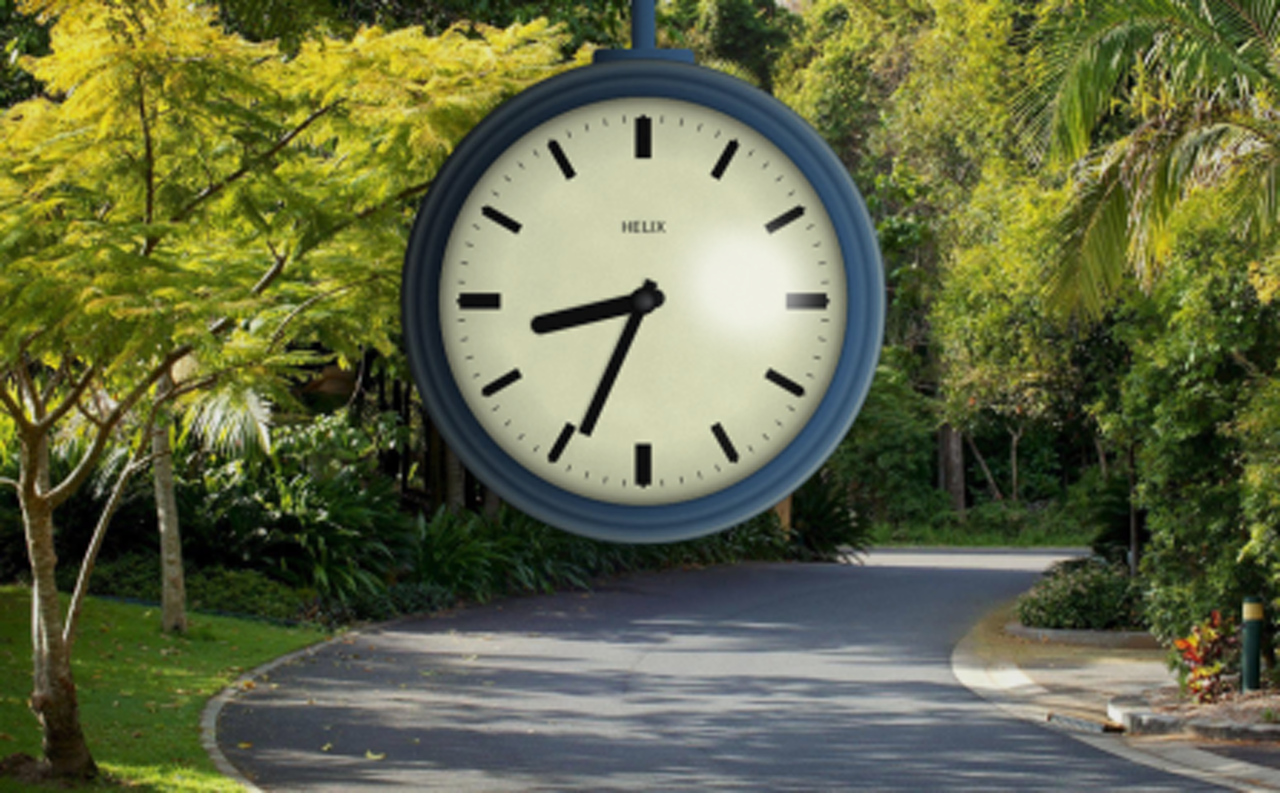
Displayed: **8:34**
